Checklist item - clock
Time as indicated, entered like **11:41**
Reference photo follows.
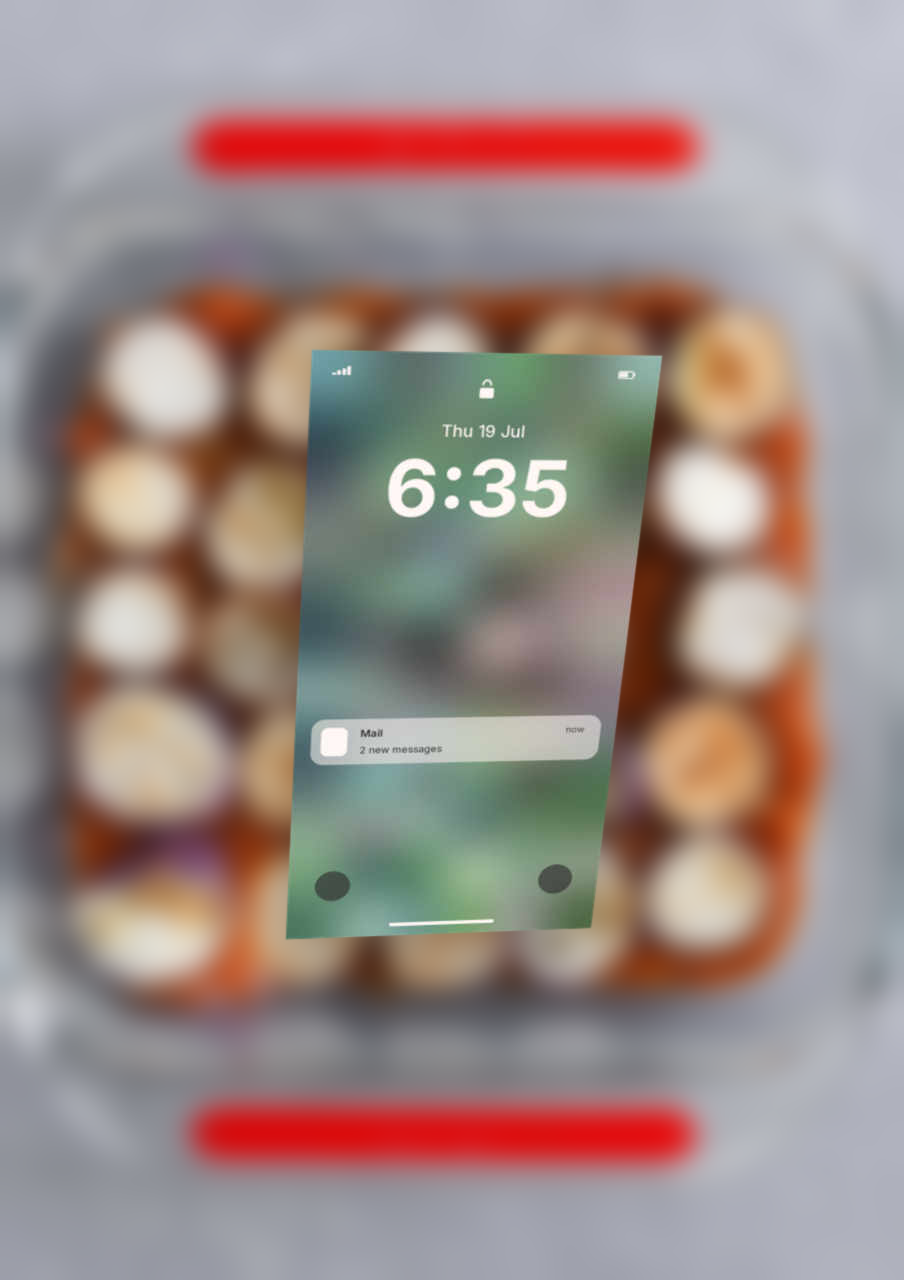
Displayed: **6:35**
